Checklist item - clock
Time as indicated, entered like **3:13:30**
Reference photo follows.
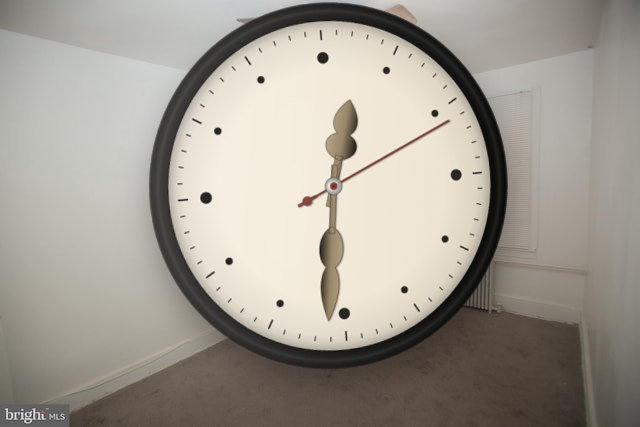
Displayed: **12:31:11**
